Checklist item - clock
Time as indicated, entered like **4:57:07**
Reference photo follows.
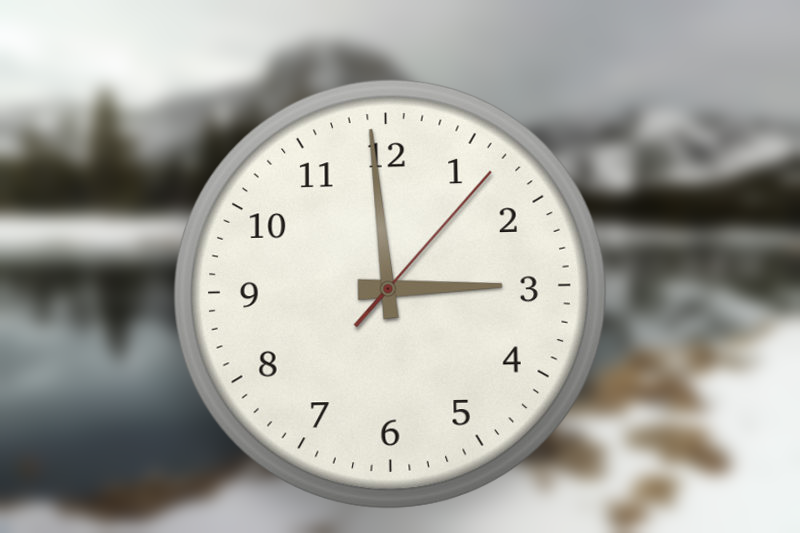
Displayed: **2:59:07**
